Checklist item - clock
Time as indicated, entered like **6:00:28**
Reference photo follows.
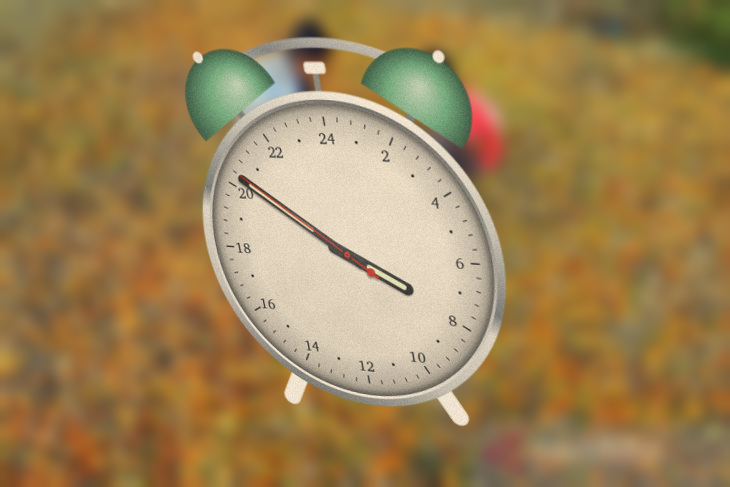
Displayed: **7:50:51**
